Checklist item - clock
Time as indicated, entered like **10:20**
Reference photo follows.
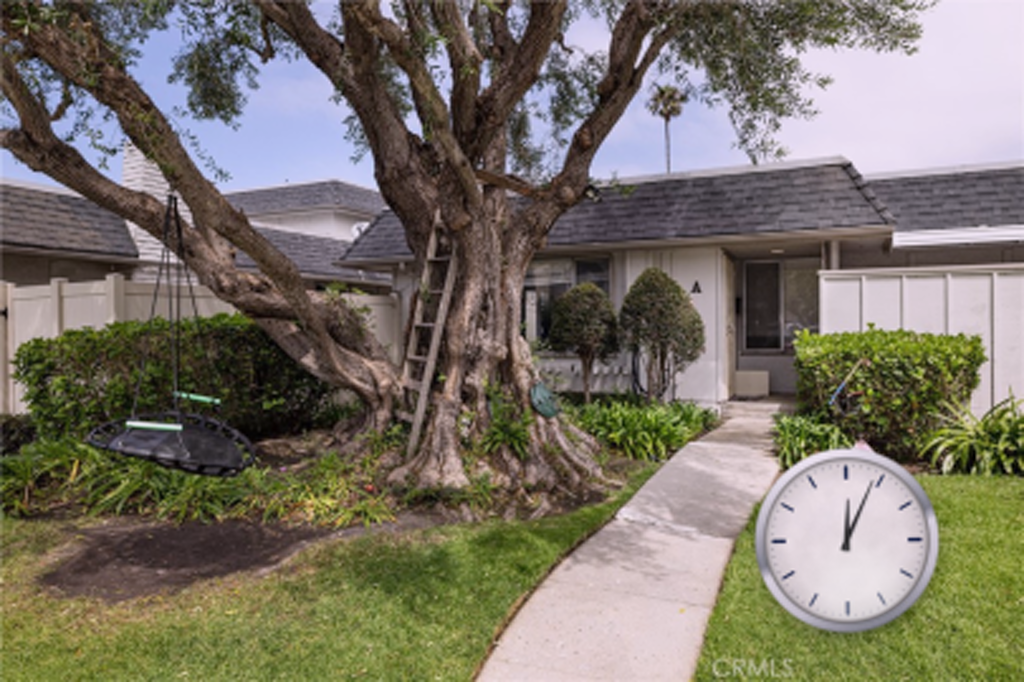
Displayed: **12:04**
